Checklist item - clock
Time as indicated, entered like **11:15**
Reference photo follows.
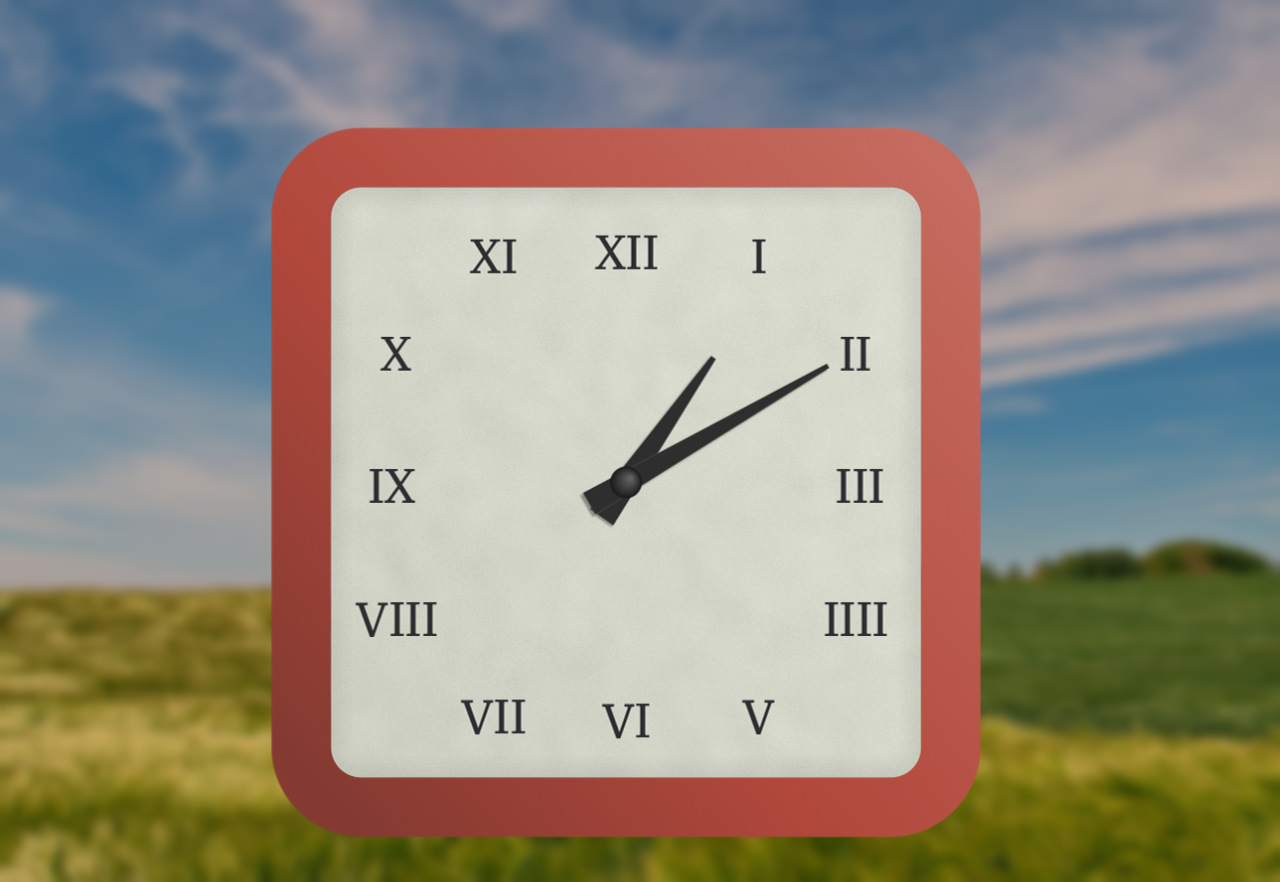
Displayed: **1:10**
